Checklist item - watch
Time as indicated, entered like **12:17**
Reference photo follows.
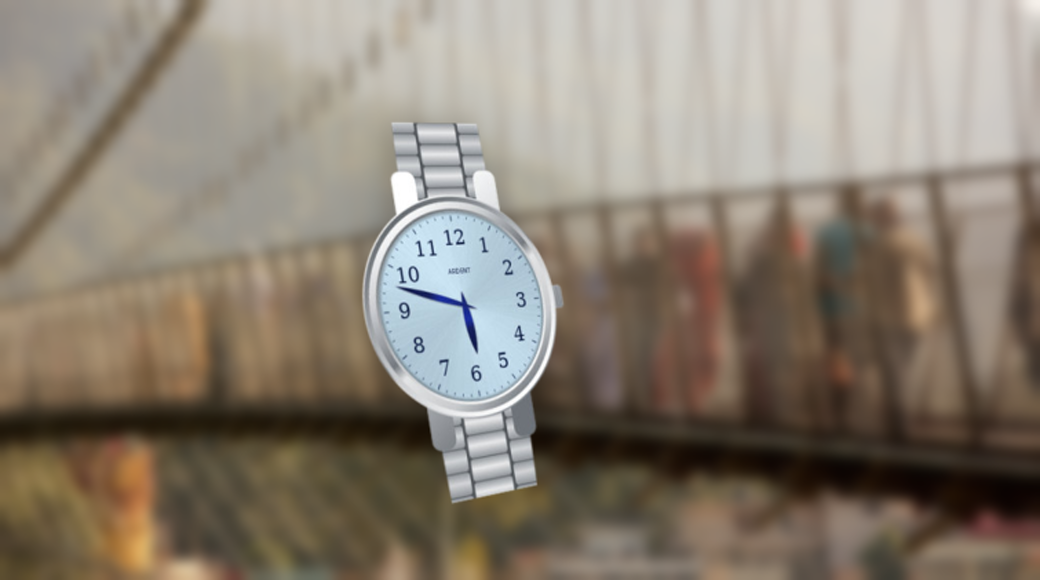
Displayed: **5:48**
